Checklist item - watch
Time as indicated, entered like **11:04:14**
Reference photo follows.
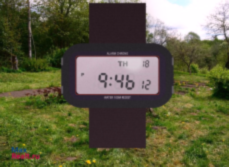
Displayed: **9:46:12**
